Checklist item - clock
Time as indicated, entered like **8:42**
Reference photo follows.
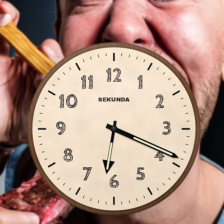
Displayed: **6:19**
